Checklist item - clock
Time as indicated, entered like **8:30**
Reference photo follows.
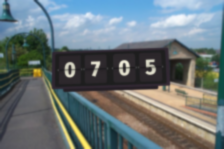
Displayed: **7:05**
